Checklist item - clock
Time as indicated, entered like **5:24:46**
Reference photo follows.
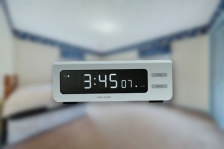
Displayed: **3:45:07**
